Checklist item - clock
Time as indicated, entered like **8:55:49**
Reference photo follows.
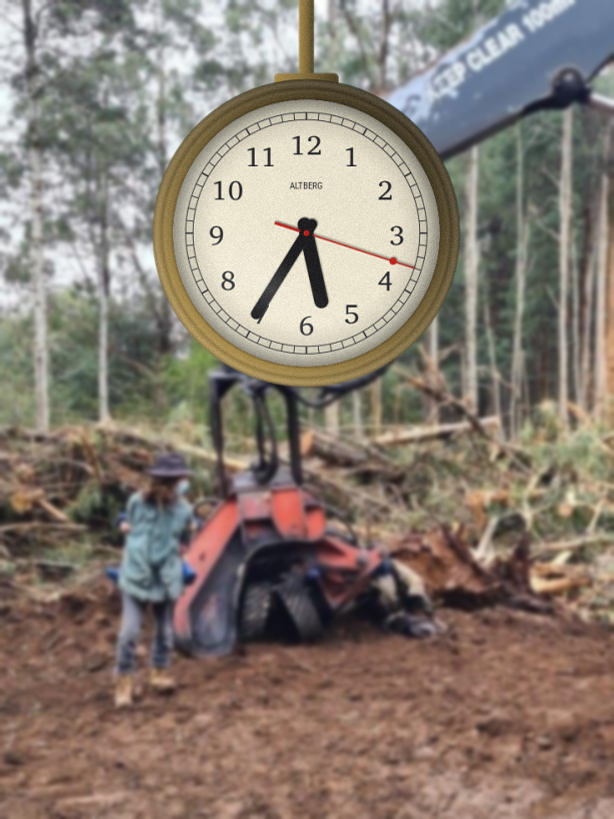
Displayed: **5:35:18**
